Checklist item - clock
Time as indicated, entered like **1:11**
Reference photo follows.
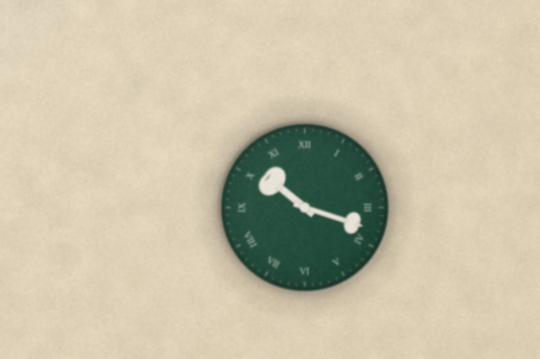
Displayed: **10:18**
